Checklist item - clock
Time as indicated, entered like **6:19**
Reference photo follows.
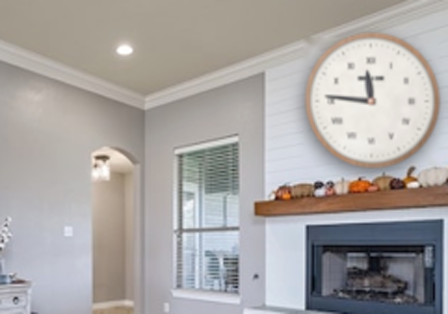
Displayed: **11:46**
